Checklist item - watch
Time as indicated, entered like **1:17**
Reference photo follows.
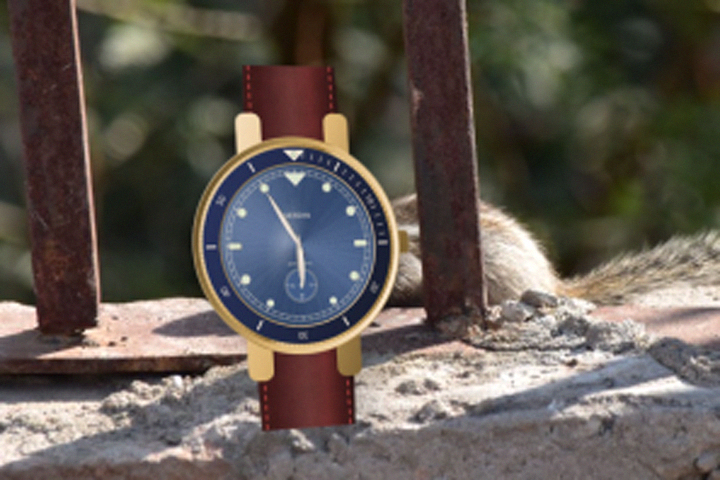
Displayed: **5:55**
